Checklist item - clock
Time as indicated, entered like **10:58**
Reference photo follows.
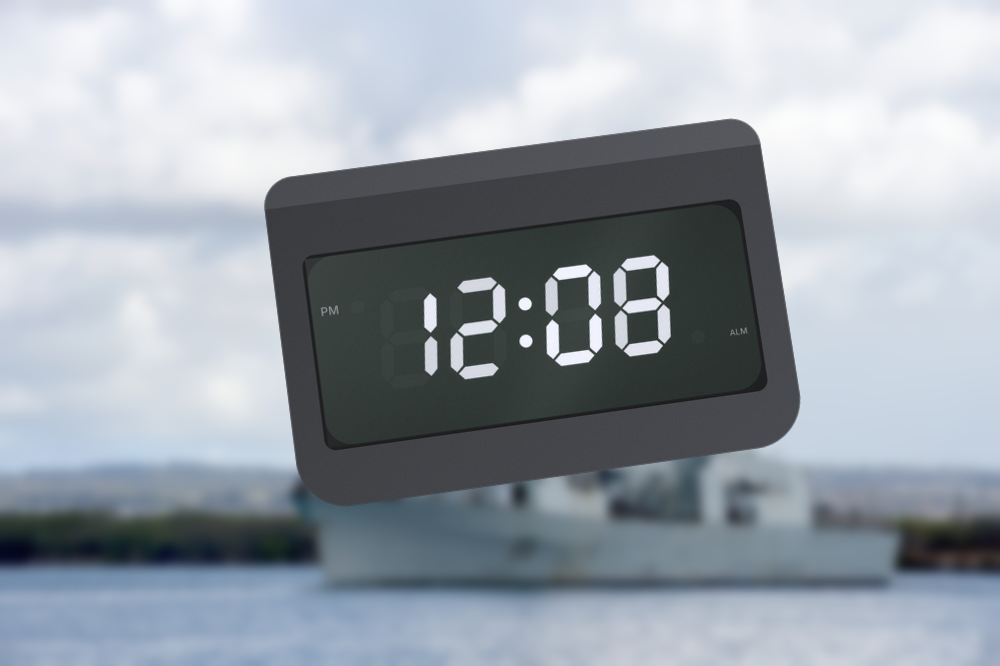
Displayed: **12:08**
